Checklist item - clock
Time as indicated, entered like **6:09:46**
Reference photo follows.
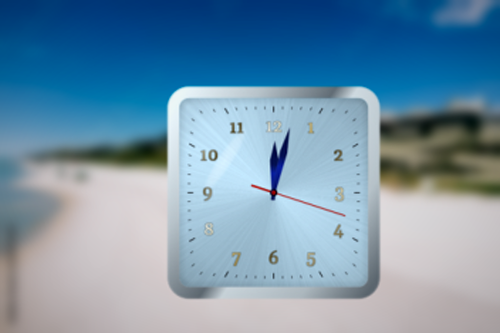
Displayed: **12:02:18**
